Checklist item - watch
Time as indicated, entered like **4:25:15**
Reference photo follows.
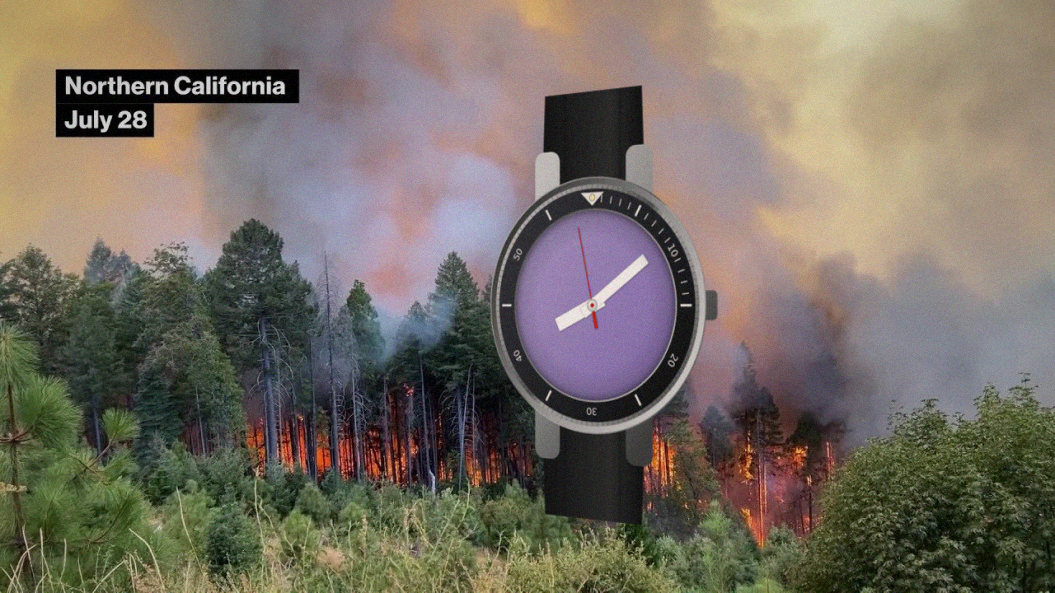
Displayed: **8:08:58**
